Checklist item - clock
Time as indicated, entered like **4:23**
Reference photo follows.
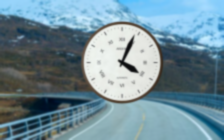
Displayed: **4:04**
